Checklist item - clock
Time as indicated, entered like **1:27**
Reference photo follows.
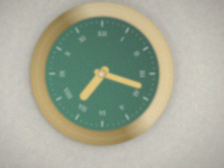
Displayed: **7:18**
